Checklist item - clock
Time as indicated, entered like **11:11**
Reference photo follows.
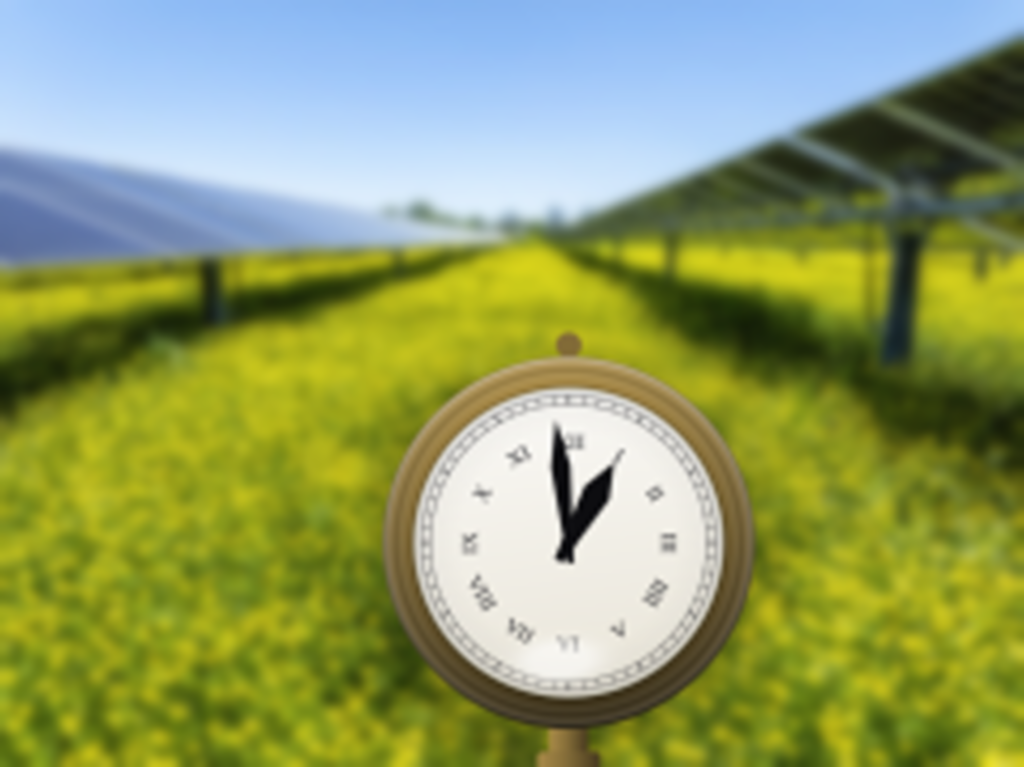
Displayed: **12:59**
